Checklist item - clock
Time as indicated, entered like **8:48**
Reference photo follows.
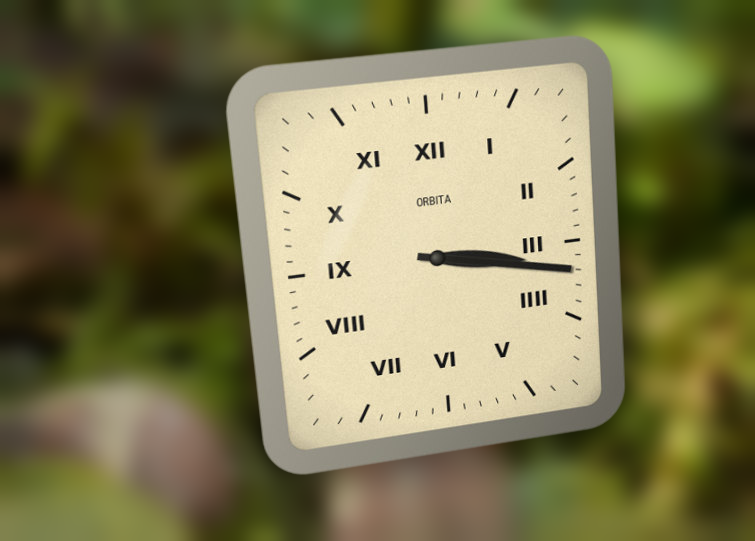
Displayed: **3:17**
